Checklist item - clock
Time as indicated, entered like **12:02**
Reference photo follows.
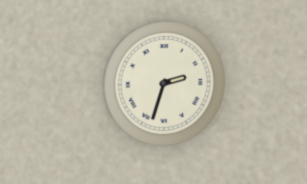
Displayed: **2:33**
